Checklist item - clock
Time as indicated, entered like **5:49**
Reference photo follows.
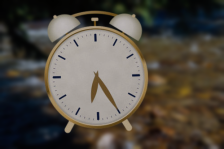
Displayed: **6:25**
